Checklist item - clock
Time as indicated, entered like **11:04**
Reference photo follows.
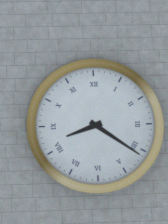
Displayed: **8:21**
